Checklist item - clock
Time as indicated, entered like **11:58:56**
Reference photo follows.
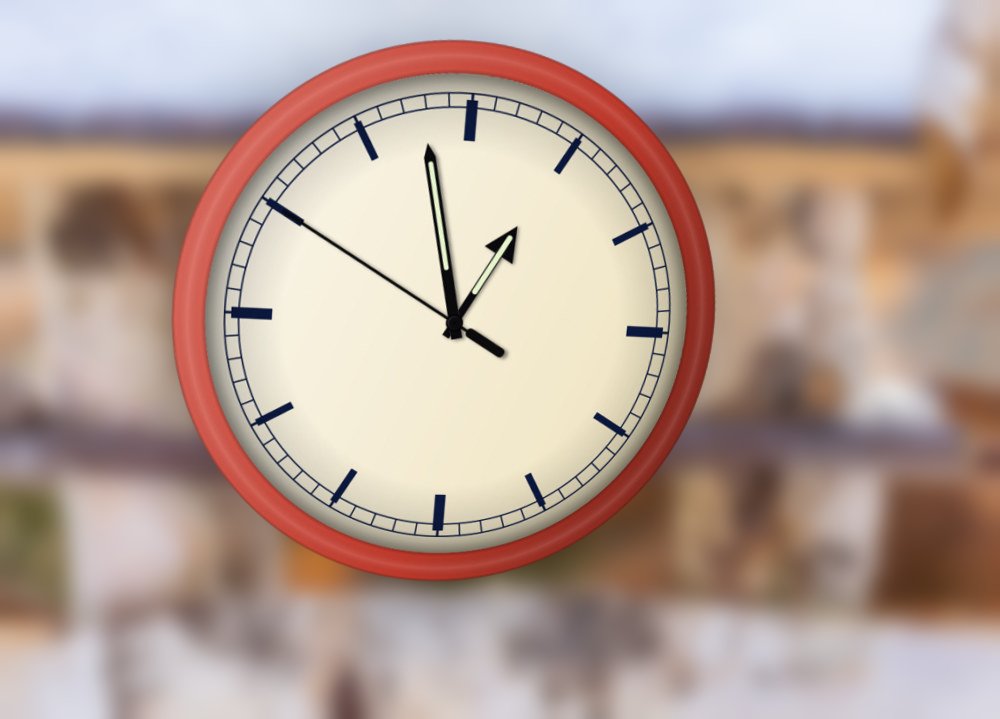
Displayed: **12:57:50**
